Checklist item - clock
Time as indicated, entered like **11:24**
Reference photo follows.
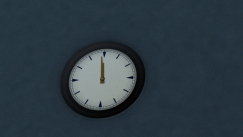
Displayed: **11:59**
